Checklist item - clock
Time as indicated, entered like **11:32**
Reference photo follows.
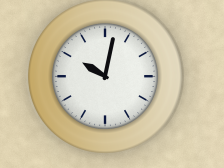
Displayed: **10:02**
